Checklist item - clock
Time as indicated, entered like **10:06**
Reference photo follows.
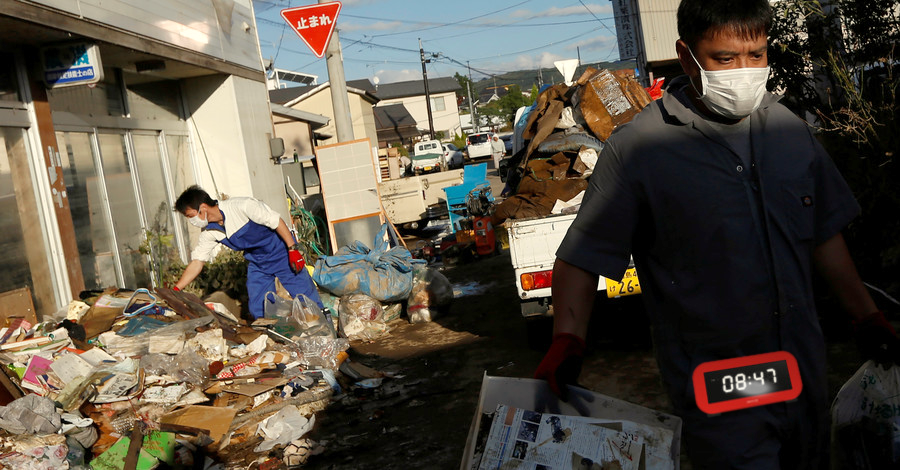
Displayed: **8:47**
